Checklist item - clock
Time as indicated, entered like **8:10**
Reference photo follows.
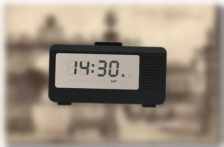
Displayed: **14:30**
